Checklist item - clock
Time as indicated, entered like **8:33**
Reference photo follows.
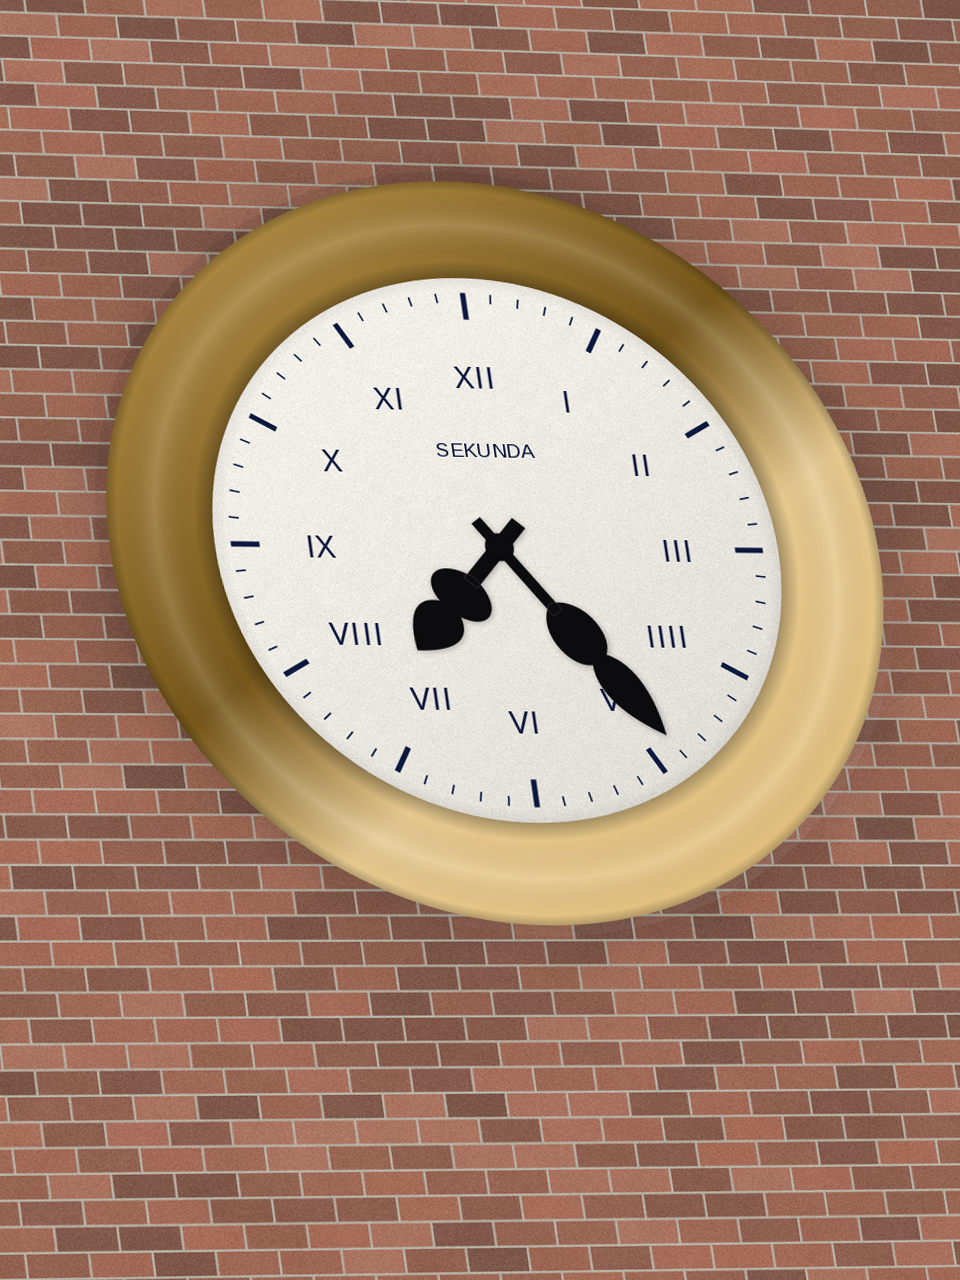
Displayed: **7:24**
